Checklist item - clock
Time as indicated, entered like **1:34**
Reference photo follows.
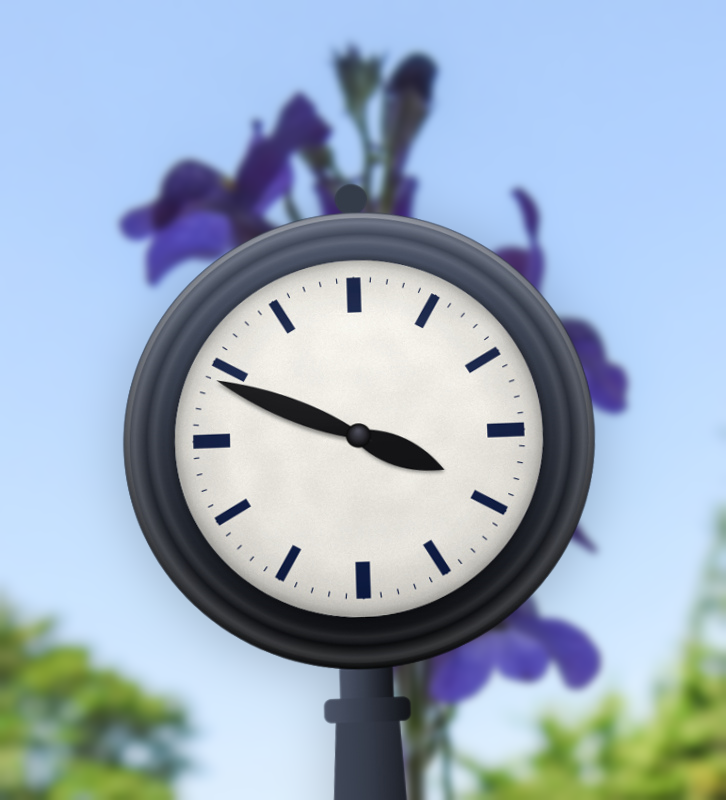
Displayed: **3:49**
